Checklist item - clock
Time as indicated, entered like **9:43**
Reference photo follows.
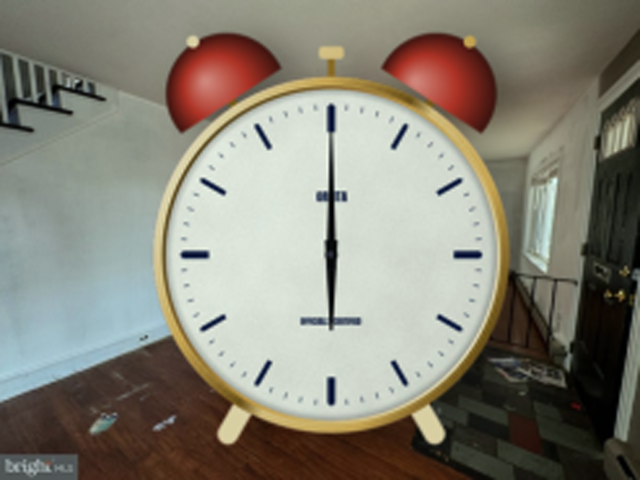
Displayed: **6:00**
